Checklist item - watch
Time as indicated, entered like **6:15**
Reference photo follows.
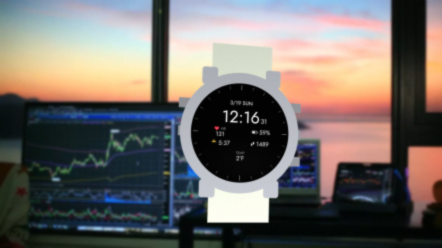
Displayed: **12:16**
